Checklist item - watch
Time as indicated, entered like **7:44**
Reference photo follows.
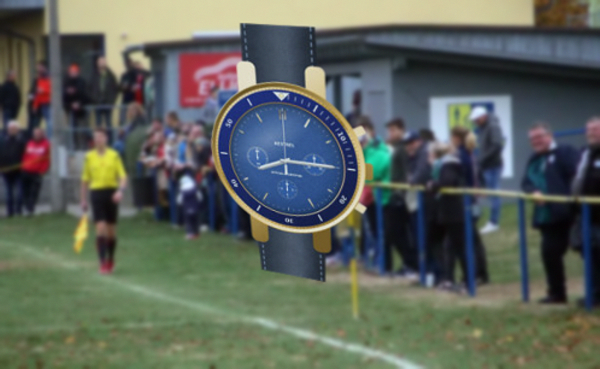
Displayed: **8:15**
